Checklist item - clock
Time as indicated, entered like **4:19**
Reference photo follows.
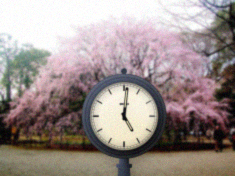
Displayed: **5:01**
